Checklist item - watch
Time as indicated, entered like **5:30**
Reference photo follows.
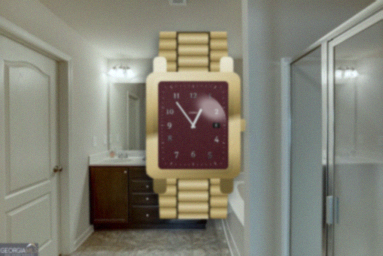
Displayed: **12:54**
